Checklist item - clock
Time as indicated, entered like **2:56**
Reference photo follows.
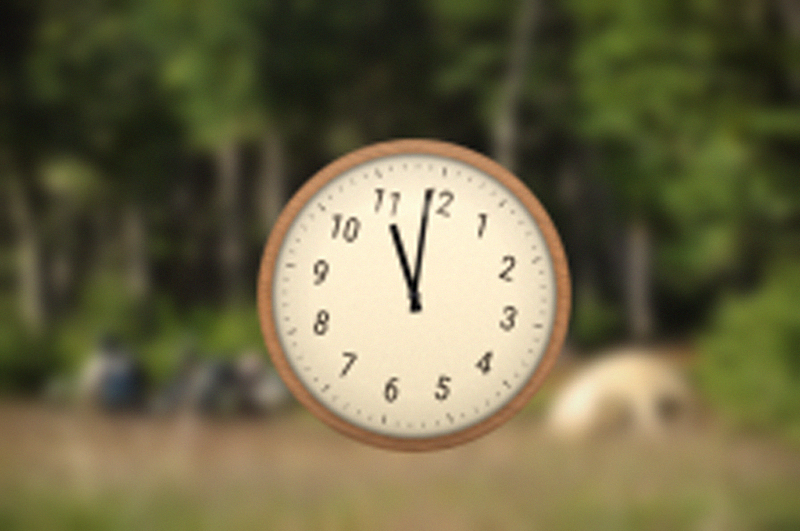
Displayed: **10:59**
